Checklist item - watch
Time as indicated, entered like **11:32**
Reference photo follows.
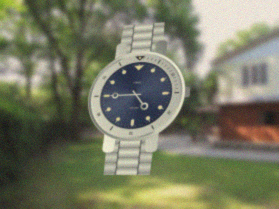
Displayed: **4:45**
